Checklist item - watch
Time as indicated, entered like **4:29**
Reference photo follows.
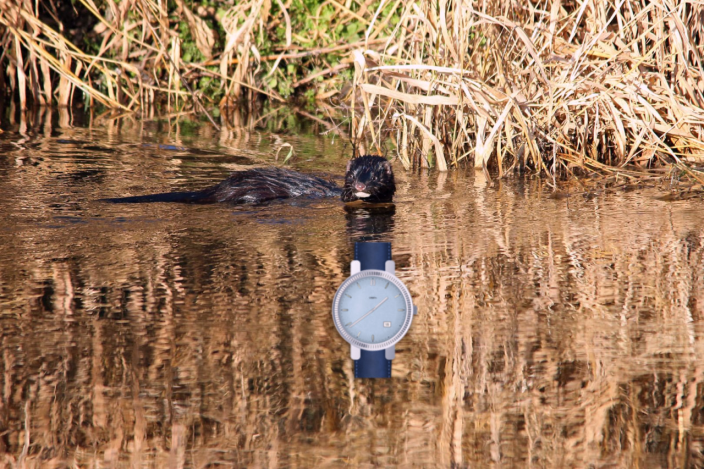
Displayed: **1:39**
